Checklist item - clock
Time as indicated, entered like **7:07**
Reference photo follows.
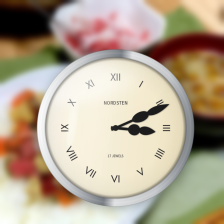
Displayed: **3:11**
